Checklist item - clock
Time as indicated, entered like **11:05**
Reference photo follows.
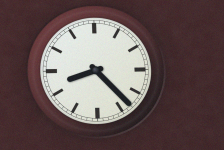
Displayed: **8:23**
